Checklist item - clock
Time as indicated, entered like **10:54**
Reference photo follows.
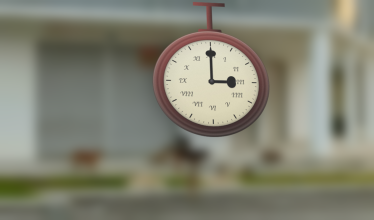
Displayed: **3:00**
